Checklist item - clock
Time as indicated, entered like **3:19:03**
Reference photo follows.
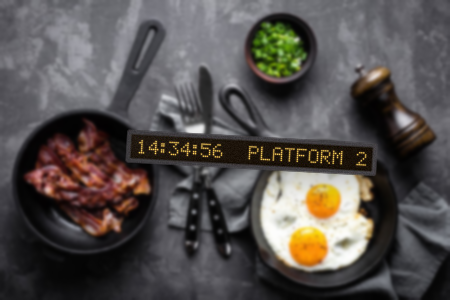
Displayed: **14:34:56**
